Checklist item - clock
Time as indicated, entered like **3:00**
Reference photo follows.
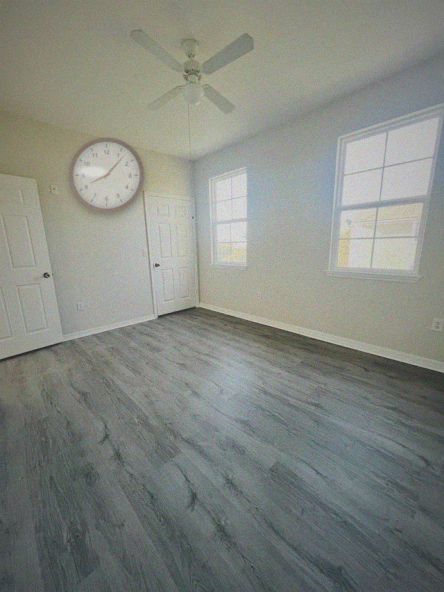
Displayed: **8:07**
